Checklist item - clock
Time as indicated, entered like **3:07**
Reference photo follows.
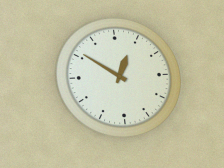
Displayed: **12:51**
